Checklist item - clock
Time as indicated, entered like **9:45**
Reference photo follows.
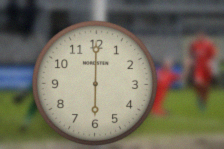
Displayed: **6:00**
